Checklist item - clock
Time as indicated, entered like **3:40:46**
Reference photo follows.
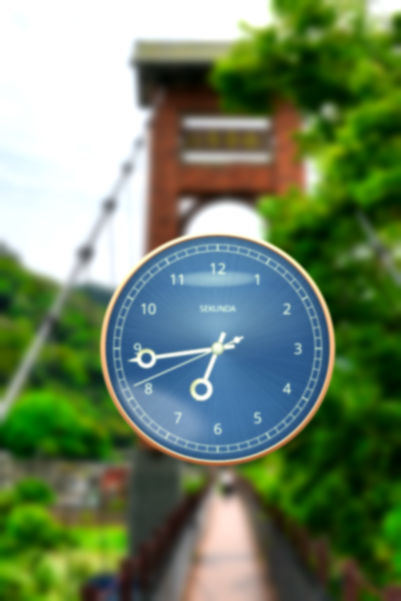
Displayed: **6:43:41**
